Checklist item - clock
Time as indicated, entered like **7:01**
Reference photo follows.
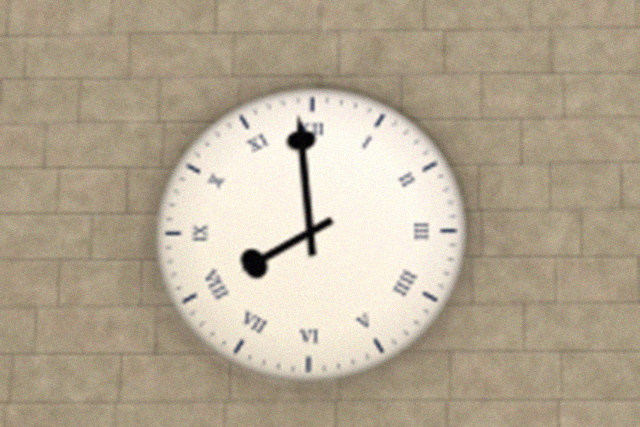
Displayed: **7:59**
